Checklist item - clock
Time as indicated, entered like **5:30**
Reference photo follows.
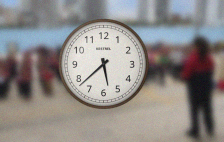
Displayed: **5:38**
